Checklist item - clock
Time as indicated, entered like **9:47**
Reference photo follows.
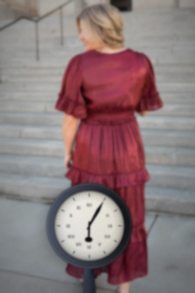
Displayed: **6:05**
